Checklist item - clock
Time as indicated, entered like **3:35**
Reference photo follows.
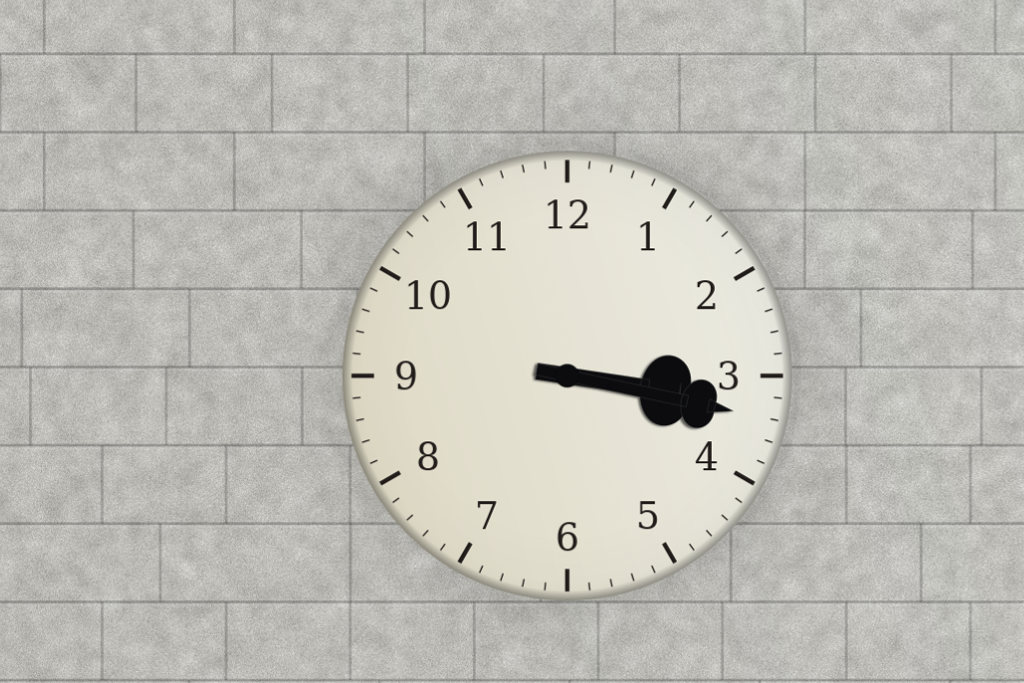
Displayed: **3:17**
